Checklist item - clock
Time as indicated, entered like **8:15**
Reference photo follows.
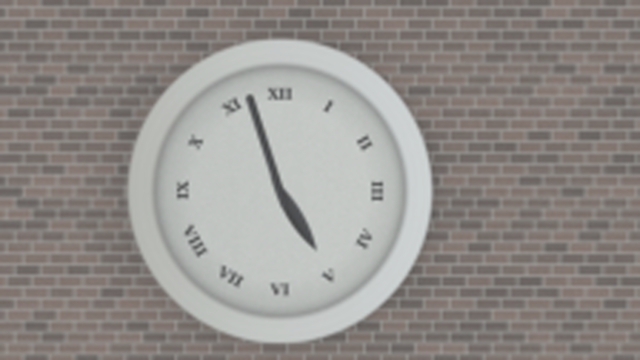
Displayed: **4:57**
